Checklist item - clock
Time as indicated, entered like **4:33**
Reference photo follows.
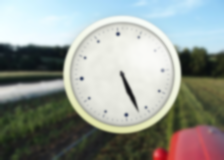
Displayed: **5:27**
